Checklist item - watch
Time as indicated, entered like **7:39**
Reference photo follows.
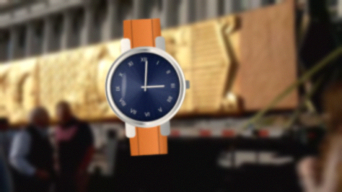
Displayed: **3:01**
